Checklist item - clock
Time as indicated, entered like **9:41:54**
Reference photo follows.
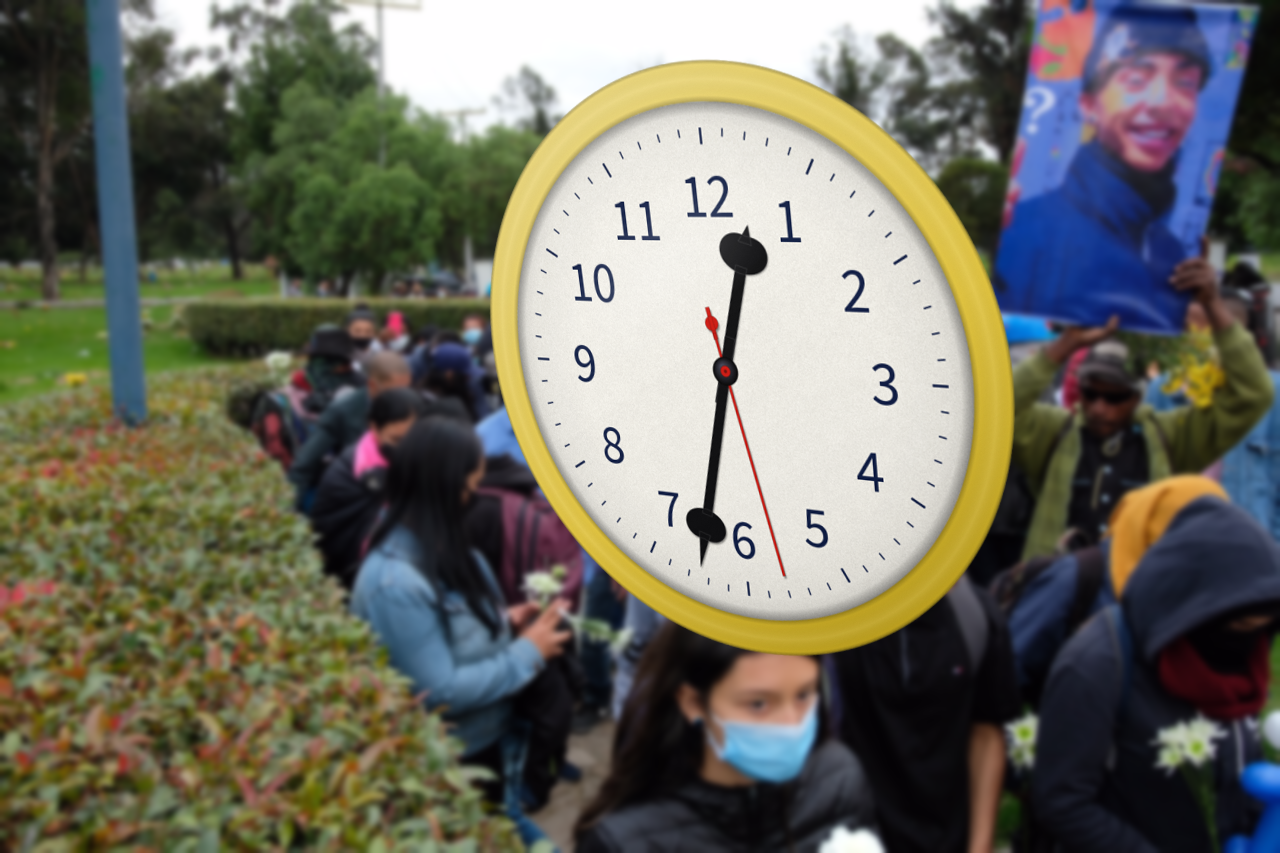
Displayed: **12:32:28**
